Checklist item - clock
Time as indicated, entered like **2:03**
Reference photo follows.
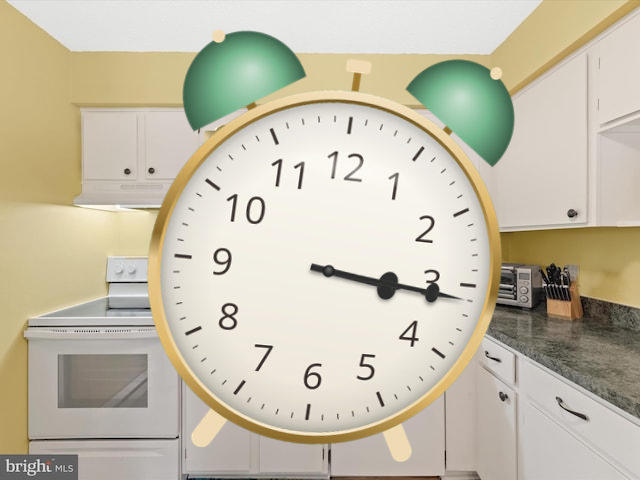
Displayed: **3:16**
